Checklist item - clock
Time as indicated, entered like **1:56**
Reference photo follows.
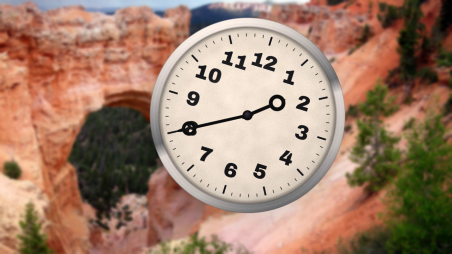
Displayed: **1:40**
